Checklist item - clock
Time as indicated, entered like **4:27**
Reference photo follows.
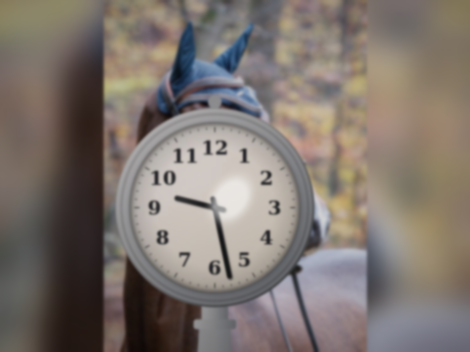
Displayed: **9:28**
